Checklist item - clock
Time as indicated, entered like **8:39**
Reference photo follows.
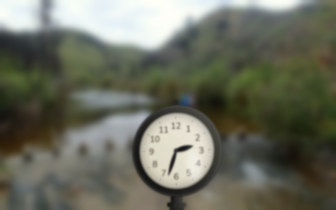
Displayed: **2:33**
